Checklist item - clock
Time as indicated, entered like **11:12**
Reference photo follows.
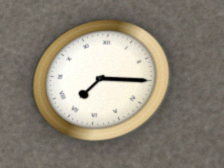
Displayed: **7:15**
